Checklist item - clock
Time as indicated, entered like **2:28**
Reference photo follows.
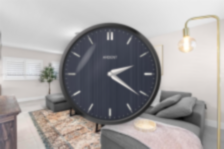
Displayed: **2:21**
